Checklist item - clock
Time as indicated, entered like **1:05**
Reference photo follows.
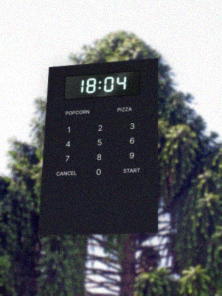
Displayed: **18:04**
